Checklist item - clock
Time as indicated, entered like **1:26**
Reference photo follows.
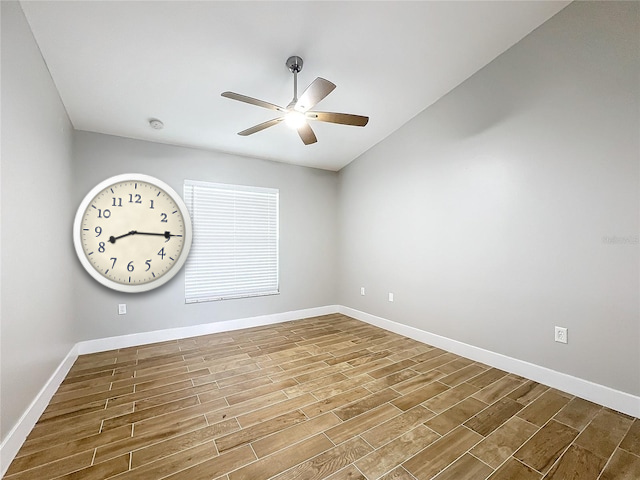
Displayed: **8:15**
